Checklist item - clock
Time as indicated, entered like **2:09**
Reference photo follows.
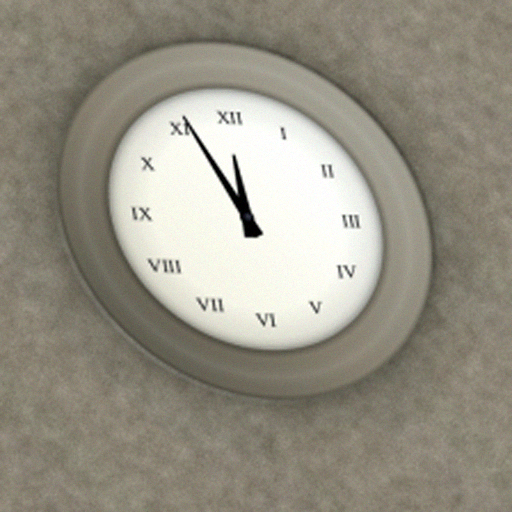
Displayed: **11:56**
